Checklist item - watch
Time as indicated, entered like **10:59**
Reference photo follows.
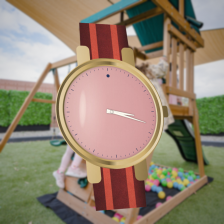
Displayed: **3:18**
